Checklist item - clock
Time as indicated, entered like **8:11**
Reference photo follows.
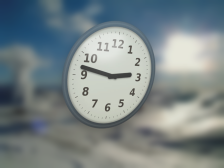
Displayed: **2:47**
